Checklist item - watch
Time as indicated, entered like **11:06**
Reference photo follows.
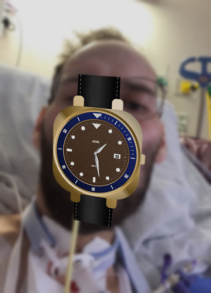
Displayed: **1:28**
